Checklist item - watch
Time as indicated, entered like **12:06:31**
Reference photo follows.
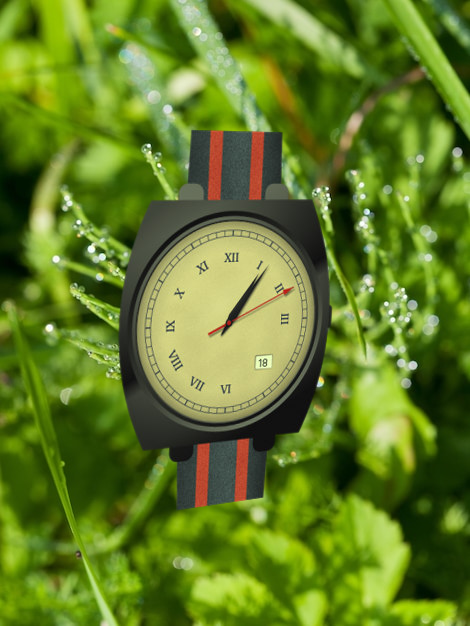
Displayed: **1:06:11**
